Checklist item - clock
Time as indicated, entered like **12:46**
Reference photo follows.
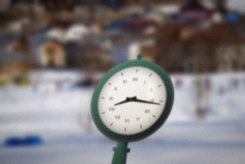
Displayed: **8:16**
